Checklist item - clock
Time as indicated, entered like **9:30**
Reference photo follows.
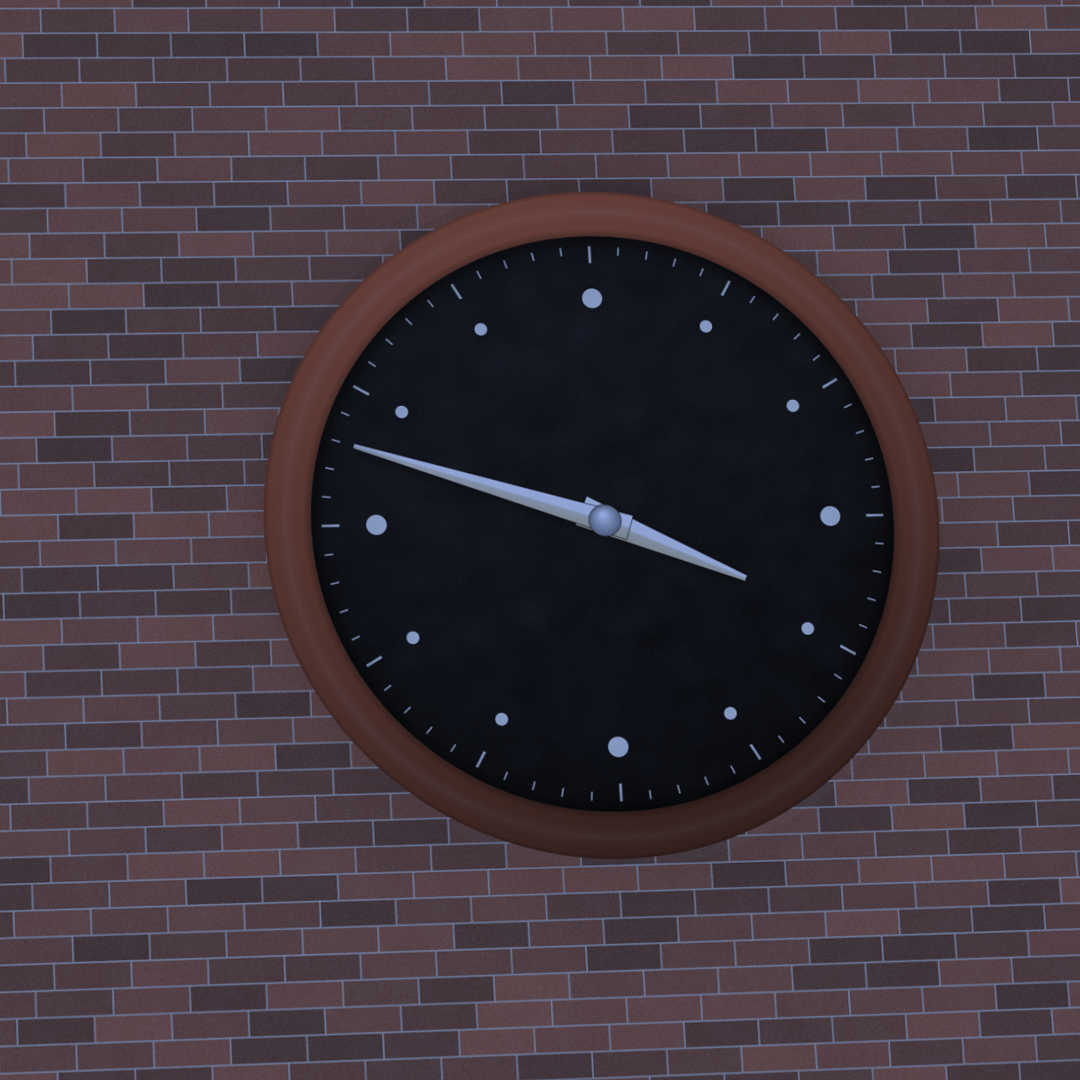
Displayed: **3:48**
